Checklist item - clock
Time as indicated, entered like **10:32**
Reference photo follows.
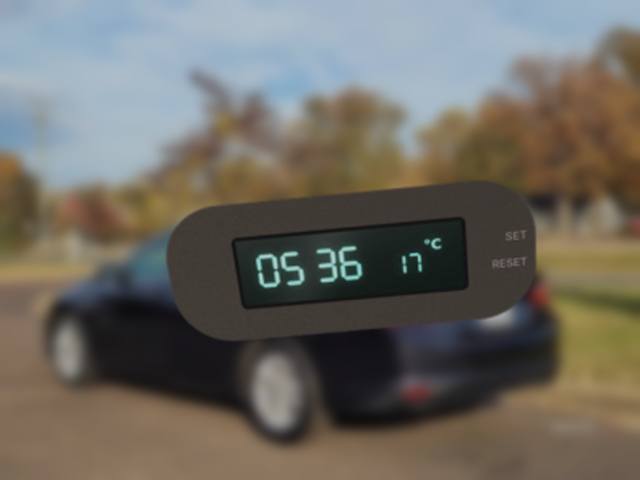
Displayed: **5:36**
